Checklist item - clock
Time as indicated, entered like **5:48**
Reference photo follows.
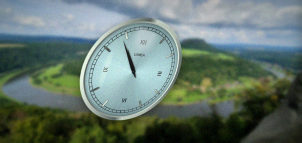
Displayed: **10:54**
